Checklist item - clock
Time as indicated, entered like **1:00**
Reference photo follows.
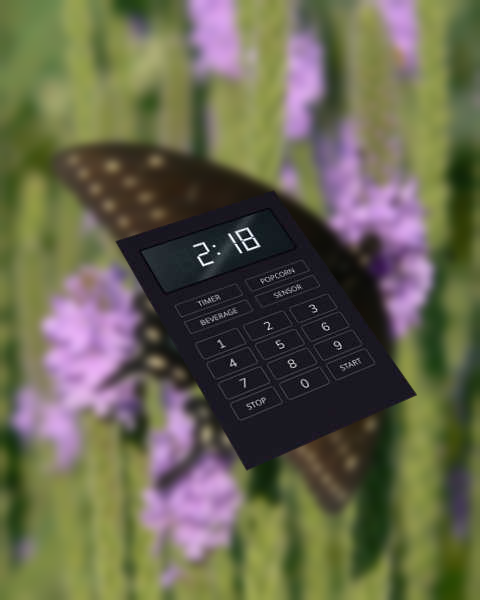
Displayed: **2:18**
